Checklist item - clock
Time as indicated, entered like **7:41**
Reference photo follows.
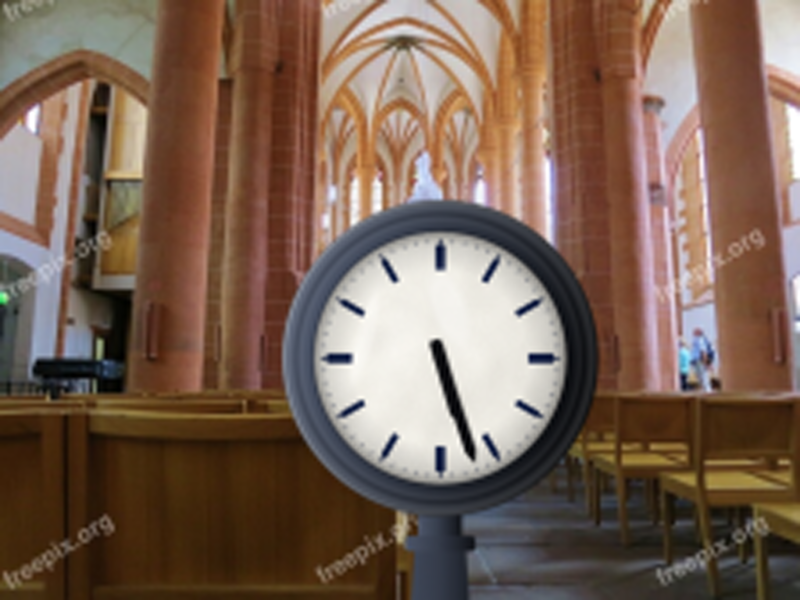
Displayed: **5:27**
